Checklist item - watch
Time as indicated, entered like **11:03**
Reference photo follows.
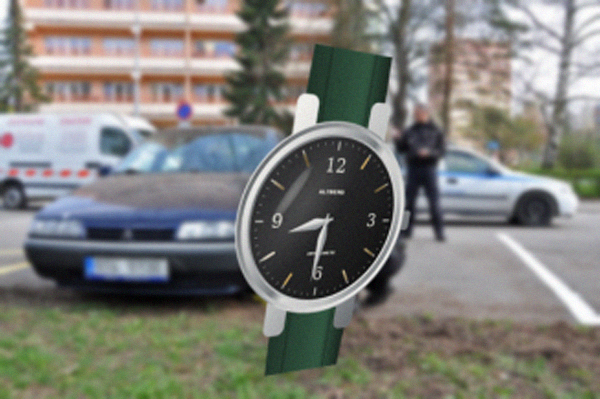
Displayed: **8:31**
